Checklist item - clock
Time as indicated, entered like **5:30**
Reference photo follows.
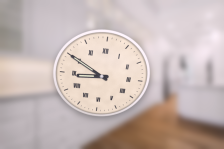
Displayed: **8:50**
